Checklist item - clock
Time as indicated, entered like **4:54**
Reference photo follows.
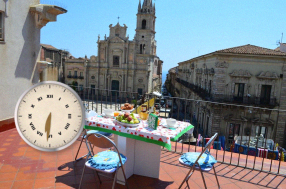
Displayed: **6:31**
